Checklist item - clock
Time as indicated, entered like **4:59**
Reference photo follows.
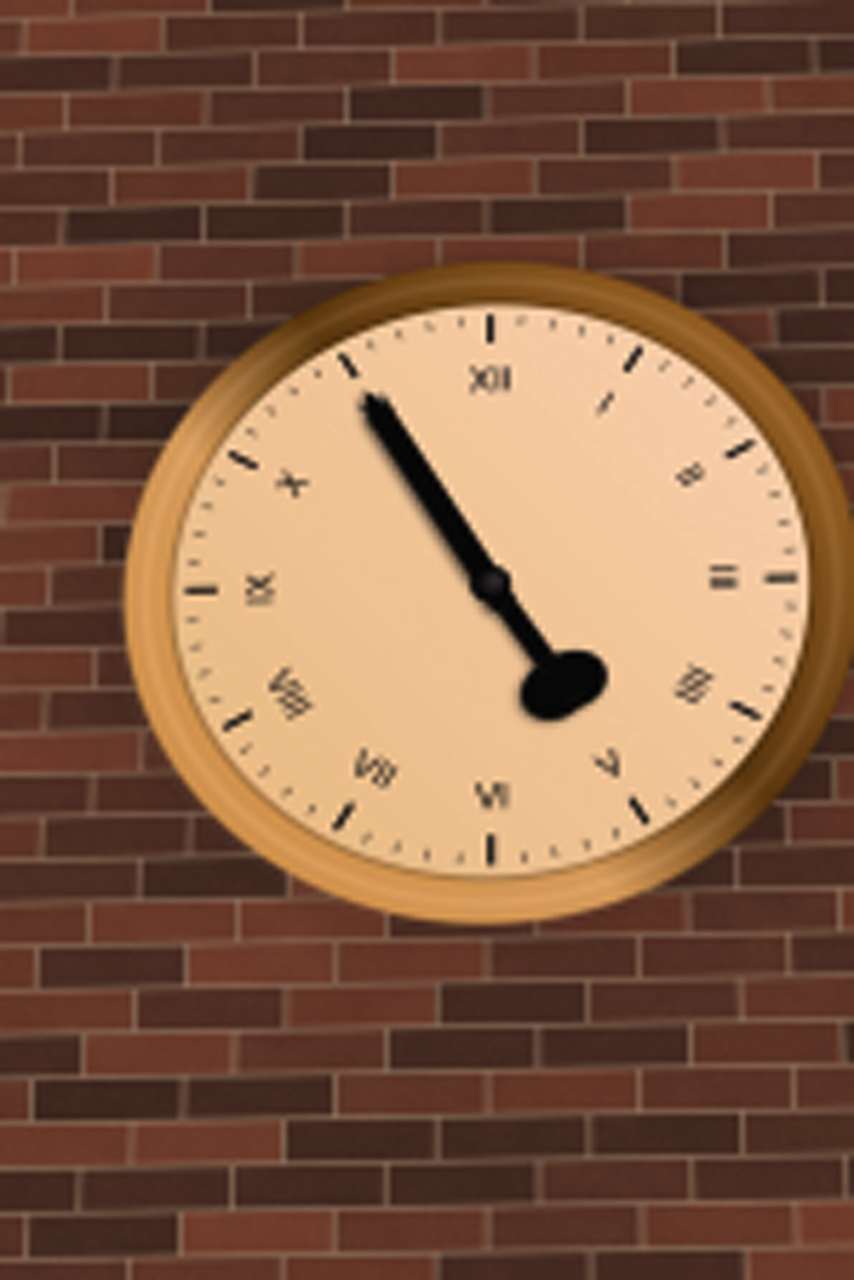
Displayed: **4:55**
